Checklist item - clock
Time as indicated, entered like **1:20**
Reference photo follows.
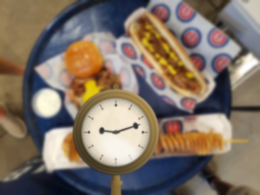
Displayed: **9:12**
